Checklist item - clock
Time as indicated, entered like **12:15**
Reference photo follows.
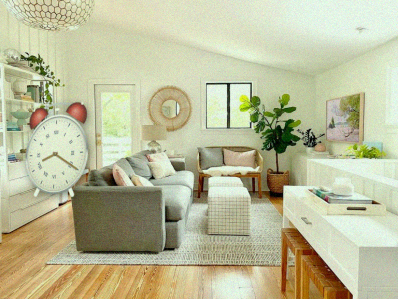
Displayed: **8:20**
